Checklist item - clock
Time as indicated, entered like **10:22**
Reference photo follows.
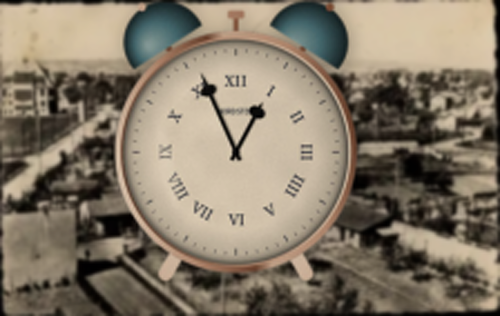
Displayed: **12:56**
